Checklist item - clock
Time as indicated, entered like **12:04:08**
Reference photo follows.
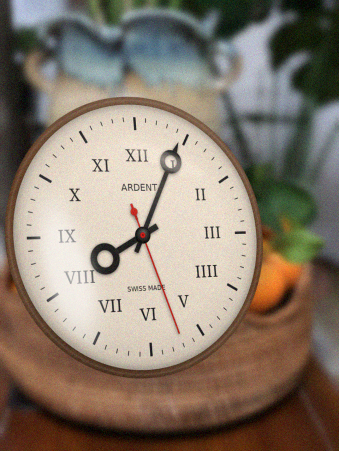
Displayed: **8:04:27**
